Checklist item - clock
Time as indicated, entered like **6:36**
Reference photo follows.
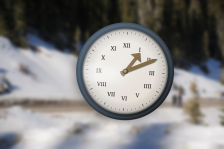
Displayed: **1:11**
